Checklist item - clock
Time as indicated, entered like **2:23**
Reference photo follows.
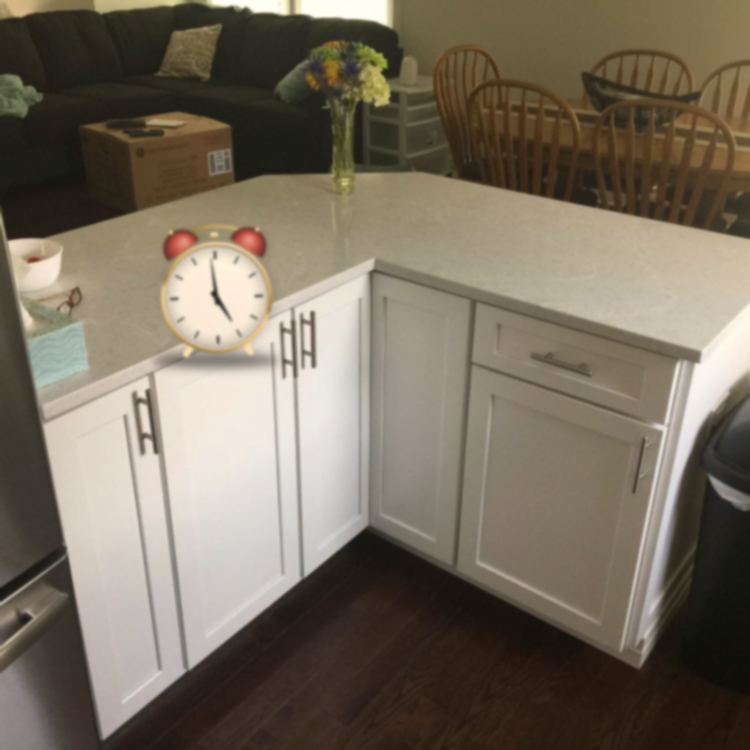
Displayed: **4:59**
